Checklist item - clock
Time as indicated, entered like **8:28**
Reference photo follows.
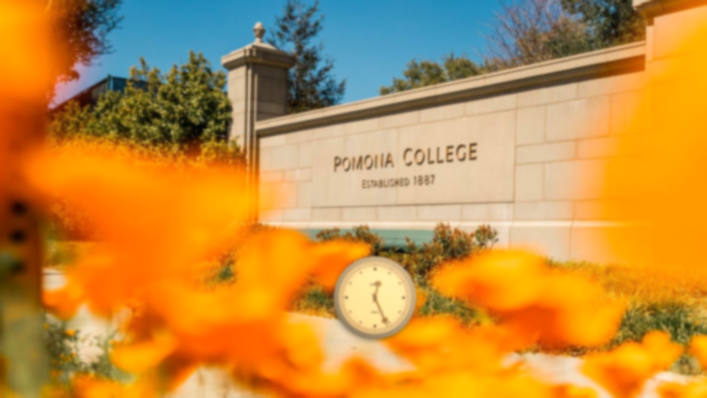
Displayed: **12:26**
